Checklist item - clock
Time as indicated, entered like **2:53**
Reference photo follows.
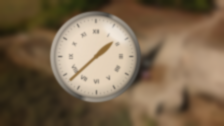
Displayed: **1:38**
